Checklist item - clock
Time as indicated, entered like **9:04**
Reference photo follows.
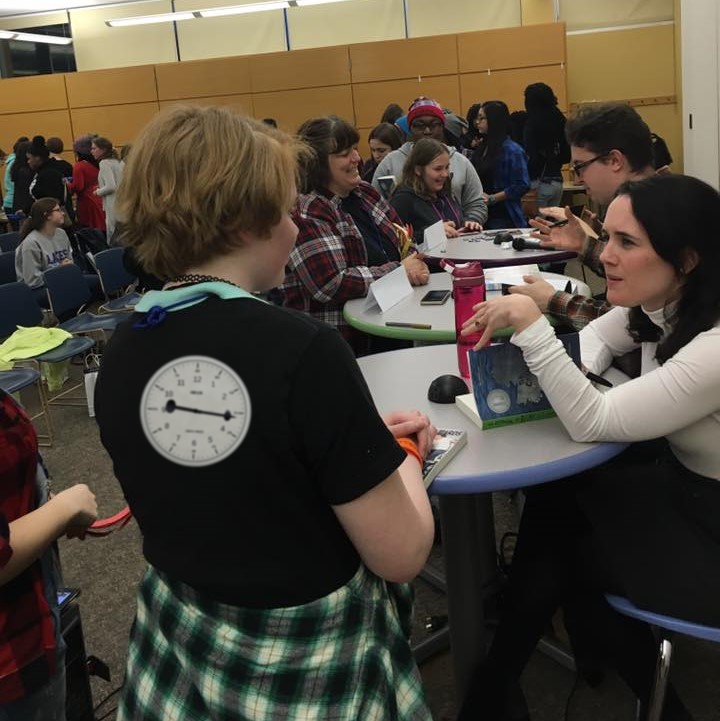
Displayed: **9:16**
